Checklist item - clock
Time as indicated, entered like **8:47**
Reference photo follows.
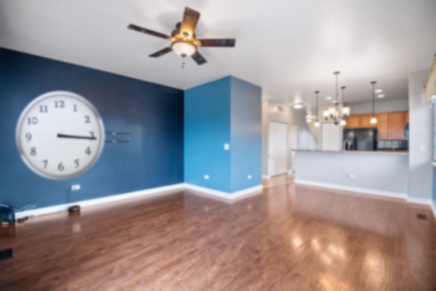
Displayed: **3:16**
